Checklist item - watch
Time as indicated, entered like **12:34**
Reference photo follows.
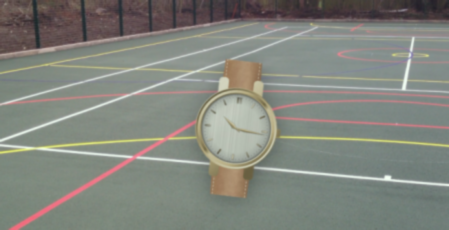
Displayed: **10:16**
